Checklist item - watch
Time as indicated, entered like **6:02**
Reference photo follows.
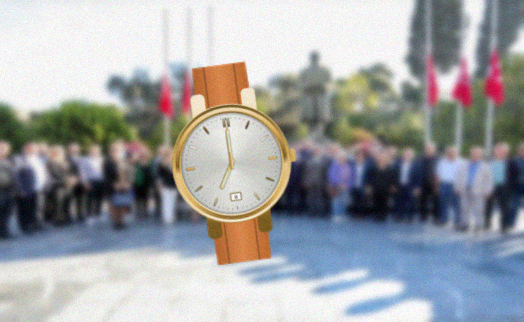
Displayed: **7:00**
